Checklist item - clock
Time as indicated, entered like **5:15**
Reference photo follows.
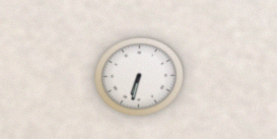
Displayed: **6:32**
